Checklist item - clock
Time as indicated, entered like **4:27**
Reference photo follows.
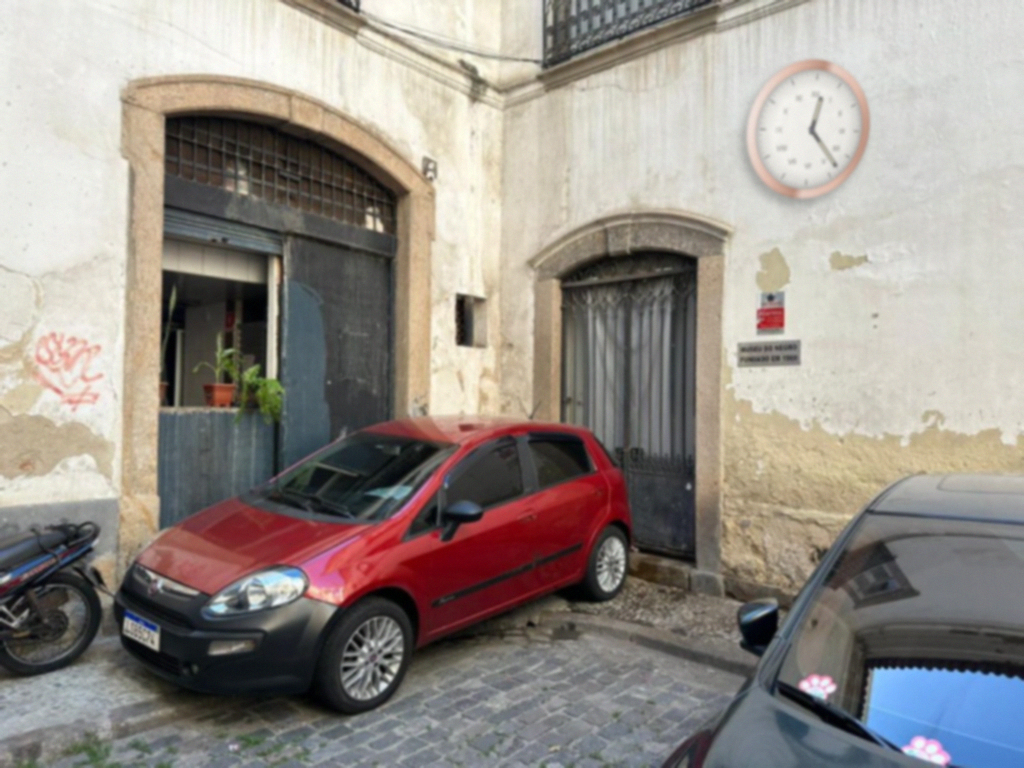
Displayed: **12:23**
